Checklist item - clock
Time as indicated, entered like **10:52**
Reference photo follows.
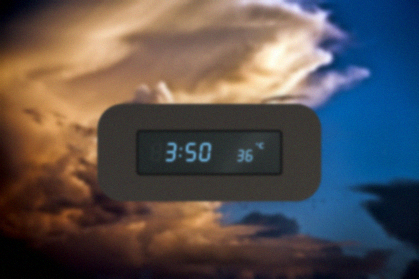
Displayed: **3:50**
